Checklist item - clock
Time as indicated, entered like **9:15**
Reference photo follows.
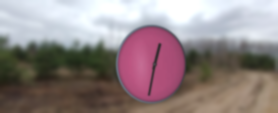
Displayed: **12:32**
